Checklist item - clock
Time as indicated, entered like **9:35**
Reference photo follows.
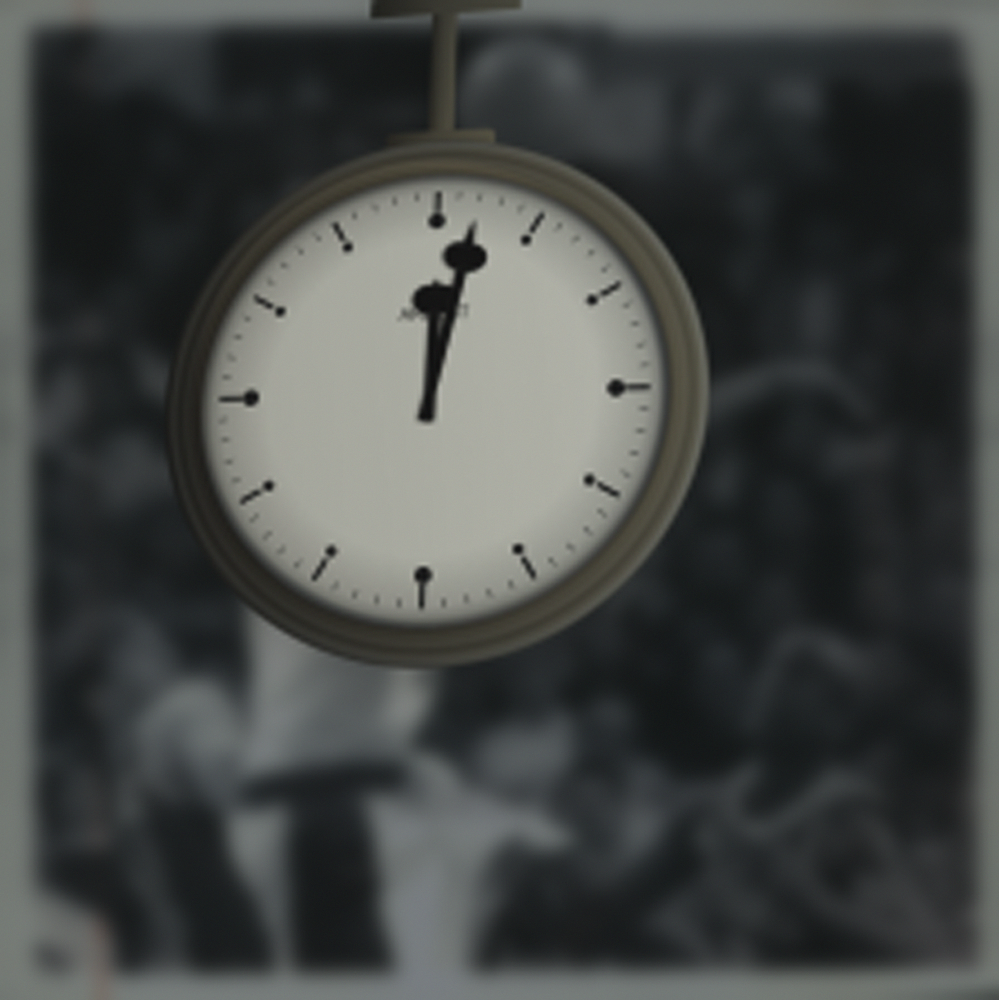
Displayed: **12:02**
